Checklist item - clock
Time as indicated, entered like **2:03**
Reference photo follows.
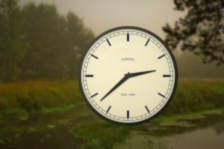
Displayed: **2:38**
